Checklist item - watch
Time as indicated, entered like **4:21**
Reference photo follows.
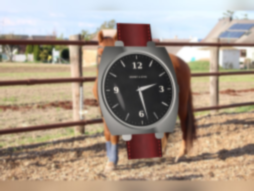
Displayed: **2:28**
